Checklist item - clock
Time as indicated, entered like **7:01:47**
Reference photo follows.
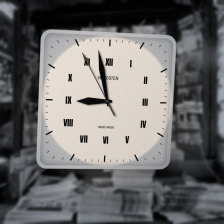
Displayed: **8:57:55**
